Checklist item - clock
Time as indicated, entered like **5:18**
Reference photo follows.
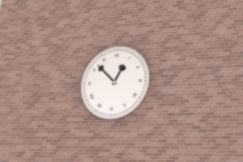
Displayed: **12:52**
